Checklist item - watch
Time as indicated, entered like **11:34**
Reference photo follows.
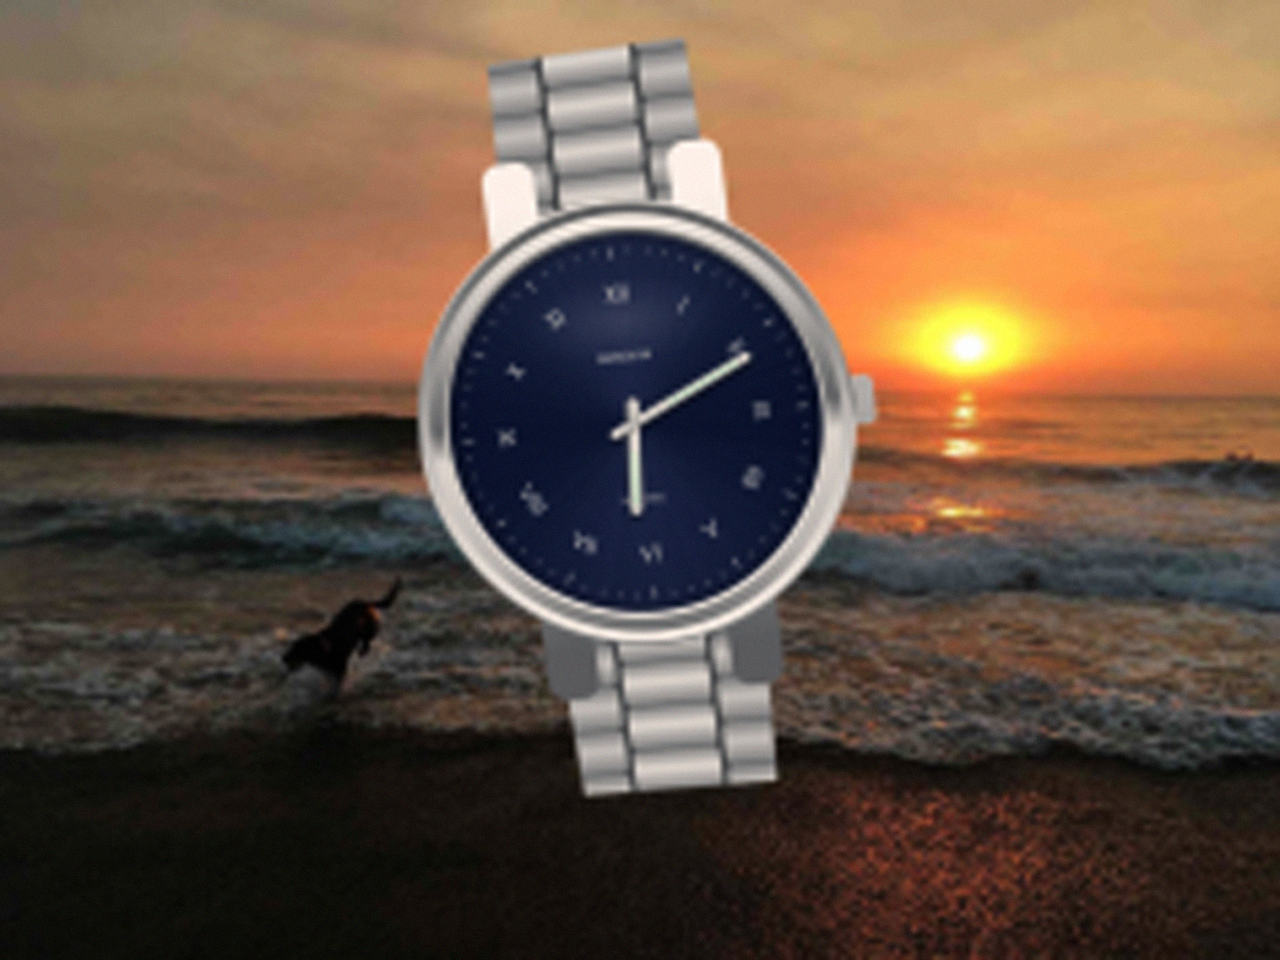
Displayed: **6:11**
